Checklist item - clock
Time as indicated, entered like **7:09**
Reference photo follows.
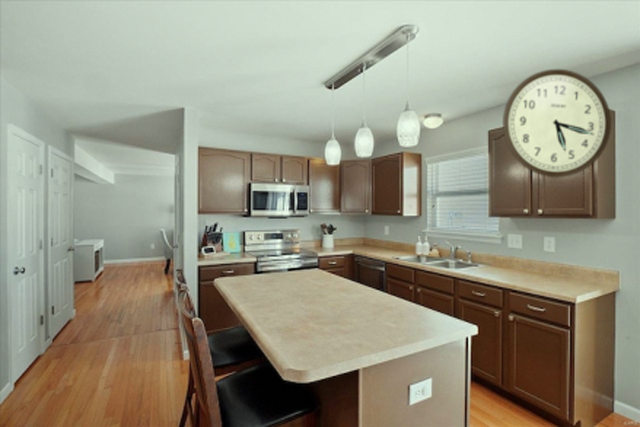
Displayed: **5:17**
